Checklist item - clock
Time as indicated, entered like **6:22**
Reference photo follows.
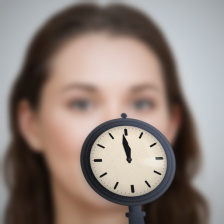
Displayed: **11:59**
